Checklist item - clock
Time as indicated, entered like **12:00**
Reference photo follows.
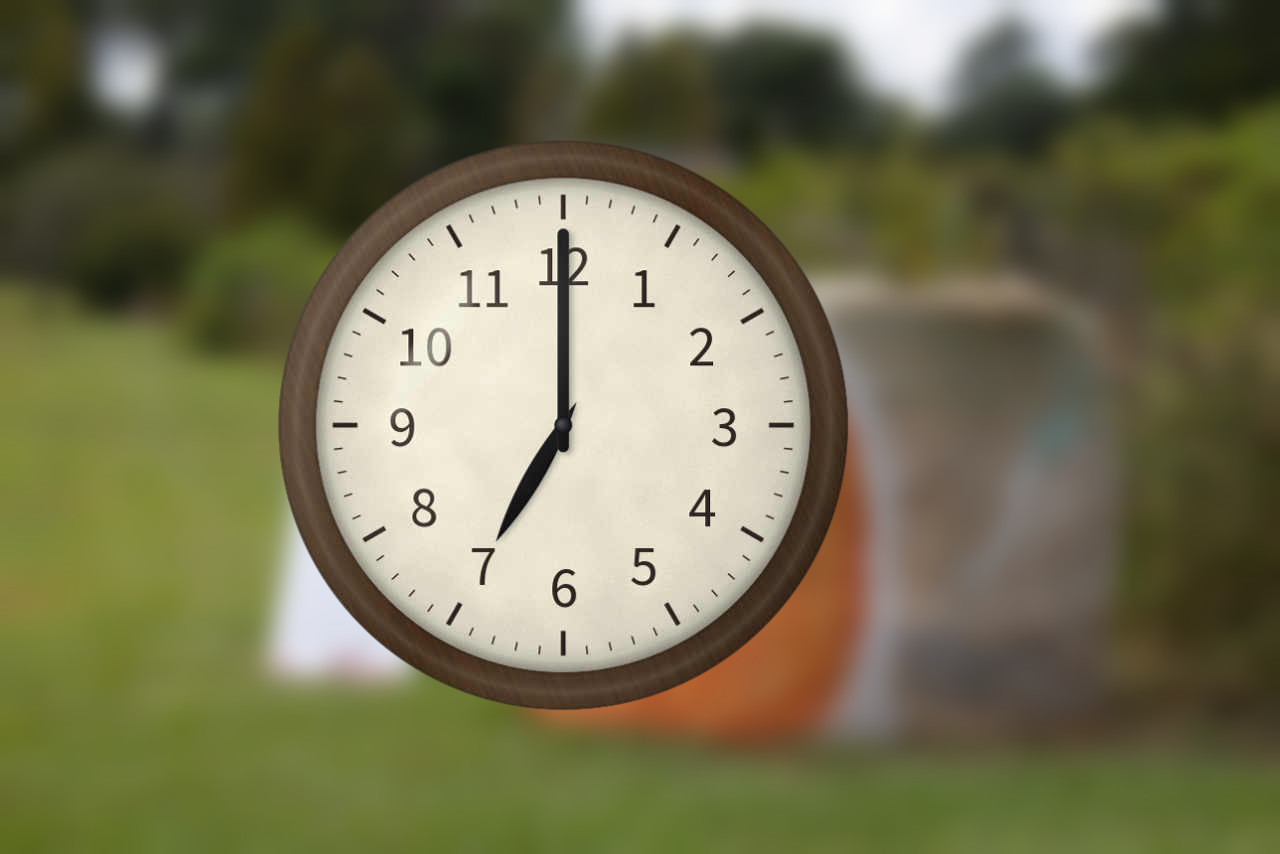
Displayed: **7:00**
